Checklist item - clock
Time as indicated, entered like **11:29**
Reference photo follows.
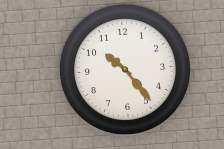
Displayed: **10:24**
